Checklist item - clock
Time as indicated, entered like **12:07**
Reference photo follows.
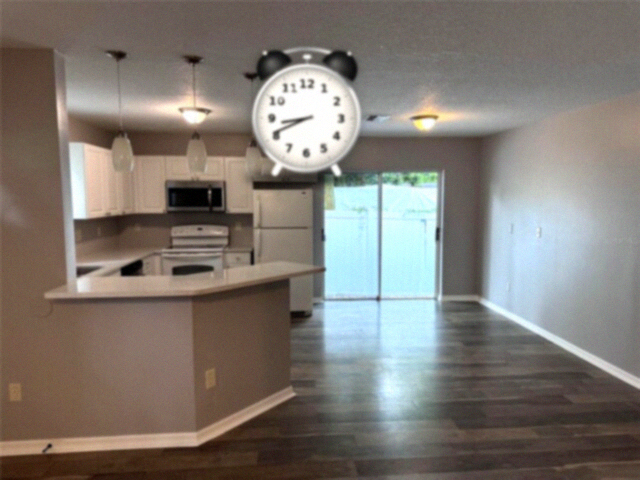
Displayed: **8:41**
